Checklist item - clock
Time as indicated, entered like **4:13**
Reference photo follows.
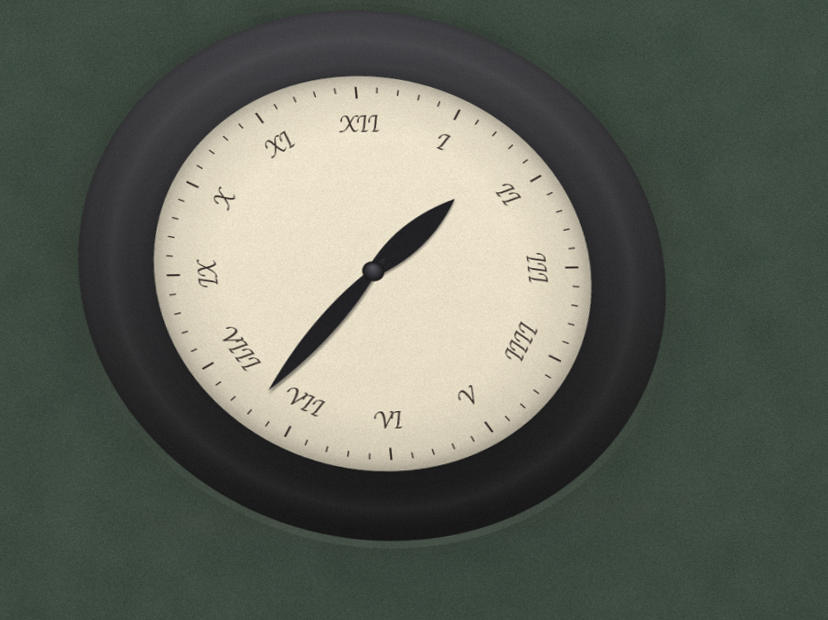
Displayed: **1:37**
